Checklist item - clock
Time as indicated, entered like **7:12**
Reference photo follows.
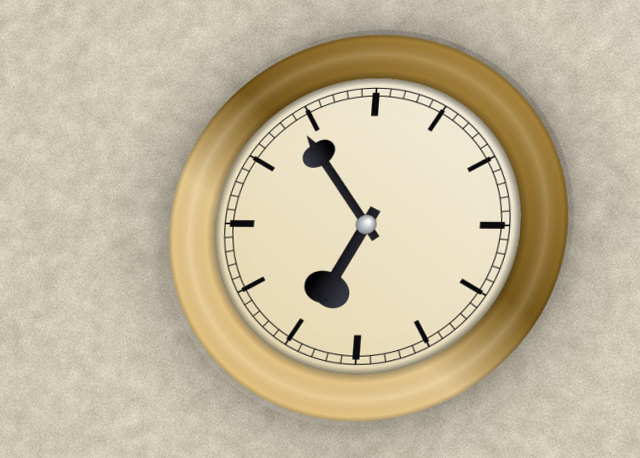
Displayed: **6:54**
